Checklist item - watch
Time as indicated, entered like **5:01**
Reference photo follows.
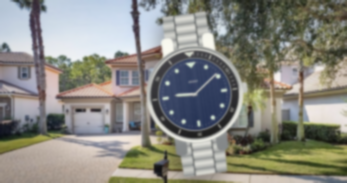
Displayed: **9:09**
